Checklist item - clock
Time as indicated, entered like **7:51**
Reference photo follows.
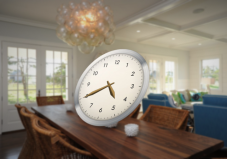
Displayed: **4:40**
